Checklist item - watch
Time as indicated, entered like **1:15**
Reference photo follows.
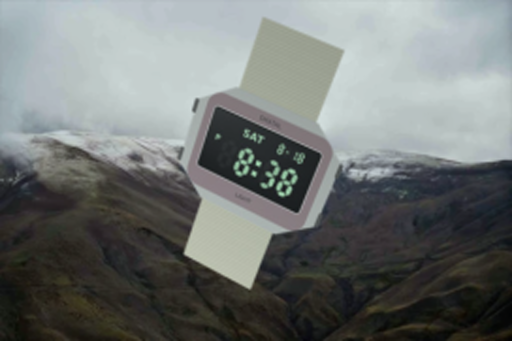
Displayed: **8:38**
